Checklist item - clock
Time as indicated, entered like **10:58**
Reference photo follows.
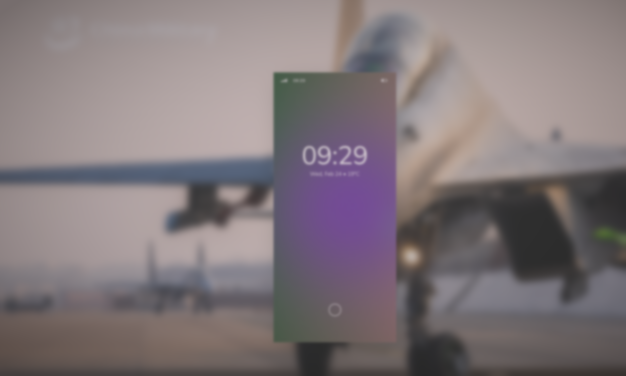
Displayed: **9:29**
